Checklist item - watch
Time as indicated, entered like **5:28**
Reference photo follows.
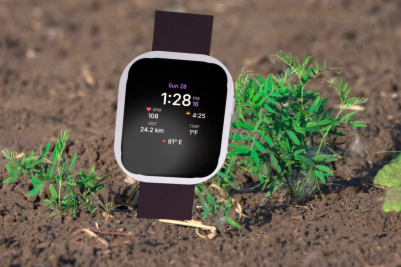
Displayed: **1:28**
